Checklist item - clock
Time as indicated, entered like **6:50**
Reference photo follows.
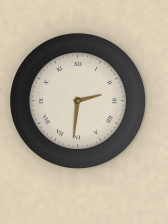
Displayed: **2:31**
